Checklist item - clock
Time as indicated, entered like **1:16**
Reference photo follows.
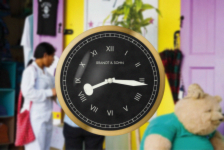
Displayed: **8:16**
